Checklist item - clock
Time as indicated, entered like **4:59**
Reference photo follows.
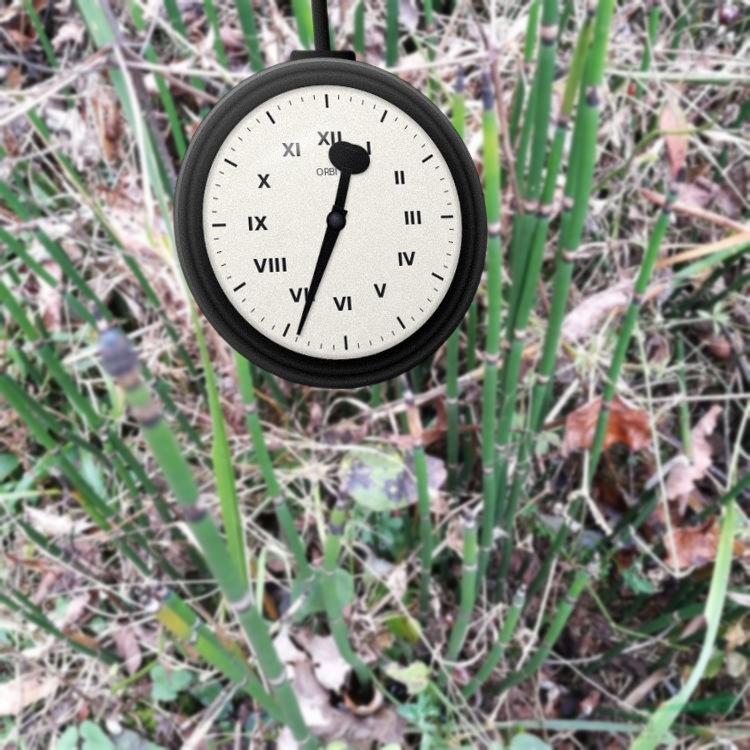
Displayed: **12:34**
